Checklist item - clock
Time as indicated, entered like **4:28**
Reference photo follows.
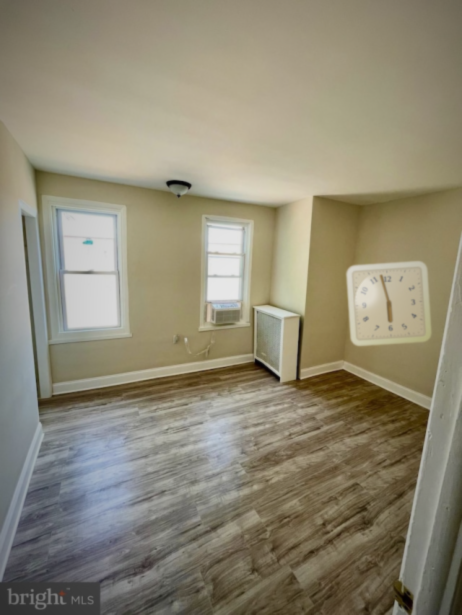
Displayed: **5:58**
